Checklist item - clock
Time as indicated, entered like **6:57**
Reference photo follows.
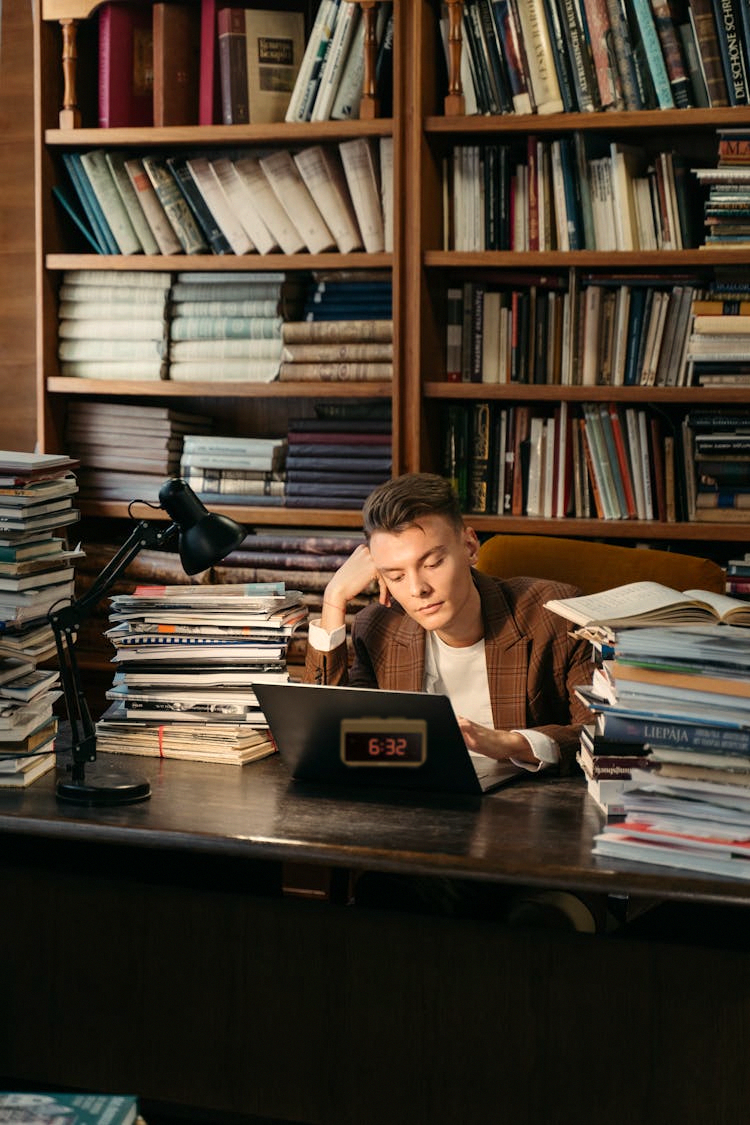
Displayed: **6:32**
